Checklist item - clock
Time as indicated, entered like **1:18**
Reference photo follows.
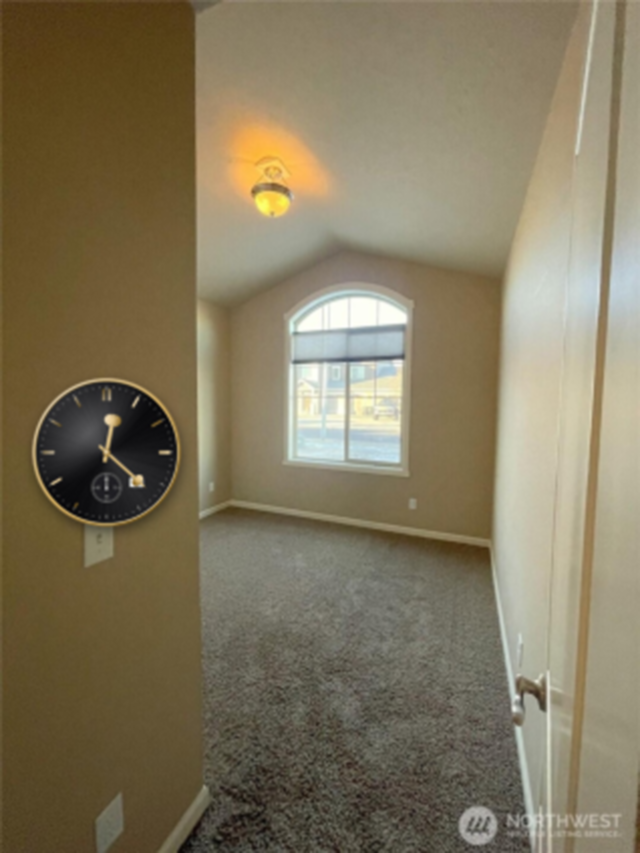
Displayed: **12:22**
